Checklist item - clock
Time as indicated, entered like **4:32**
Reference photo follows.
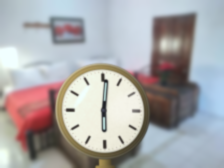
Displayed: **6:01**
